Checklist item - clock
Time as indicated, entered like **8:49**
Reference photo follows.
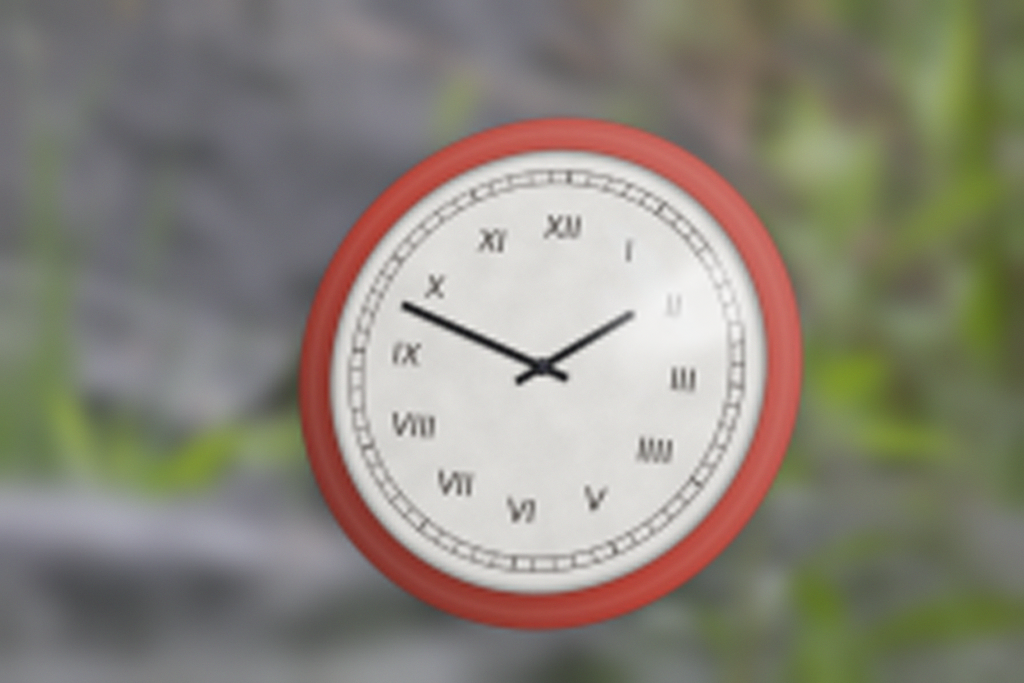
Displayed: **1:48**
